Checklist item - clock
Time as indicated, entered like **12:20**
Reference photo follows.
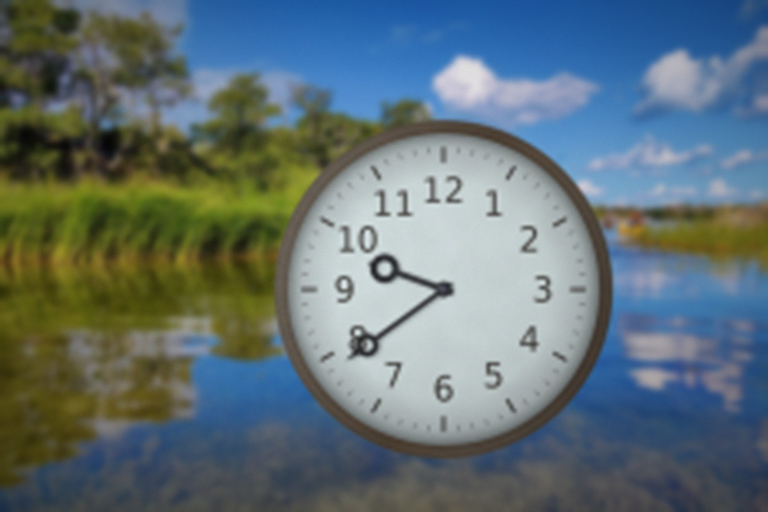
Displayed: **9:39**
